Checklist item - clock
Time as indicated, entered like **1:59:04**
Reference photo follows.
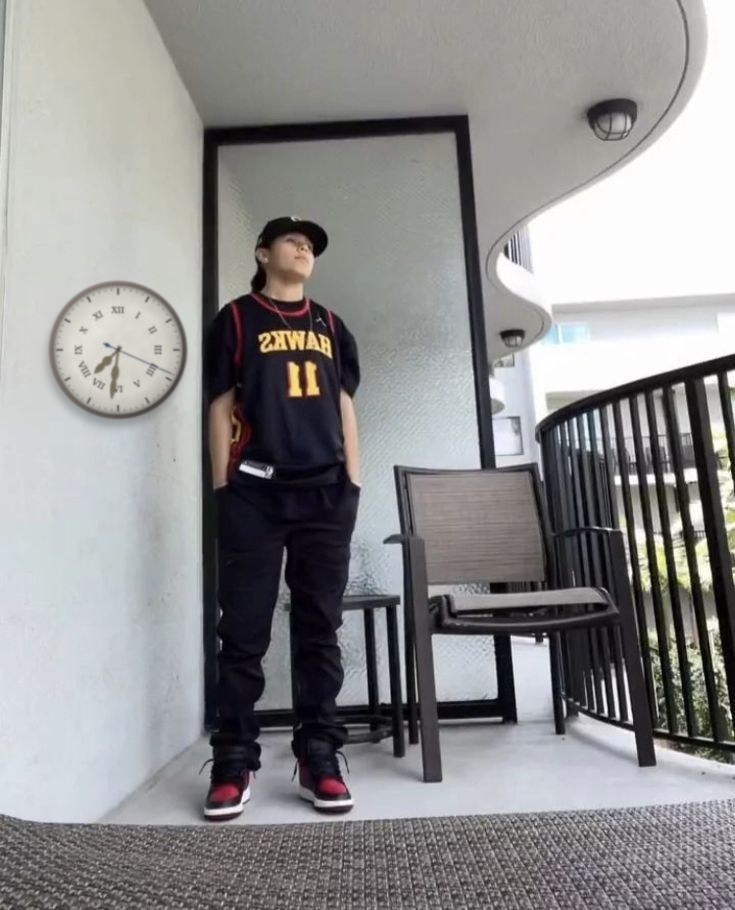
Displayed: **7:31:19**
